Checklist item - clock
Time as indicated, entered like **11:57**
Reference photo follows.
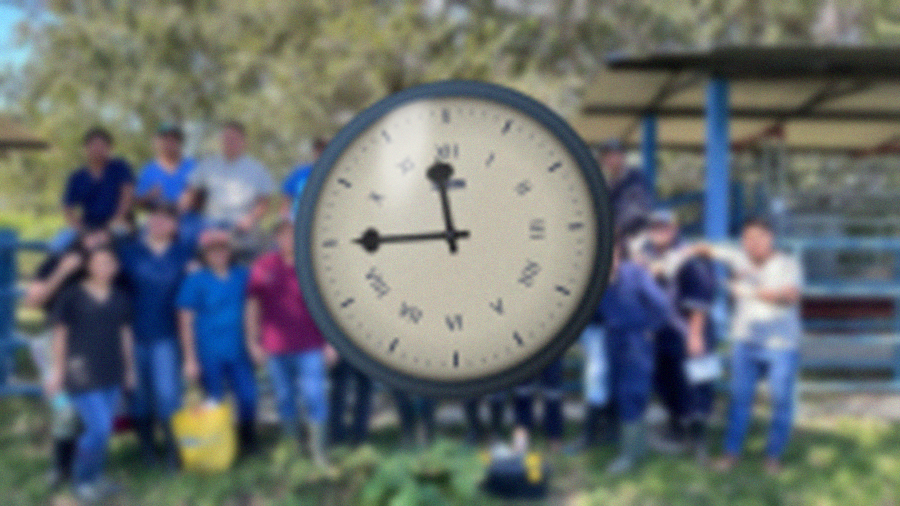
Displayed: **11:45**
